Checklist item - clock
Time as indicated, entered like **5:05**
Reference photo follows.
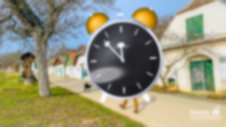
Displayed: **11:53**
